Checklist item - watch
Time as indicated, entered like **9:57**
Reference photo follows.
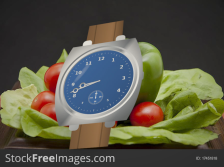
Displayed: **8:42**
